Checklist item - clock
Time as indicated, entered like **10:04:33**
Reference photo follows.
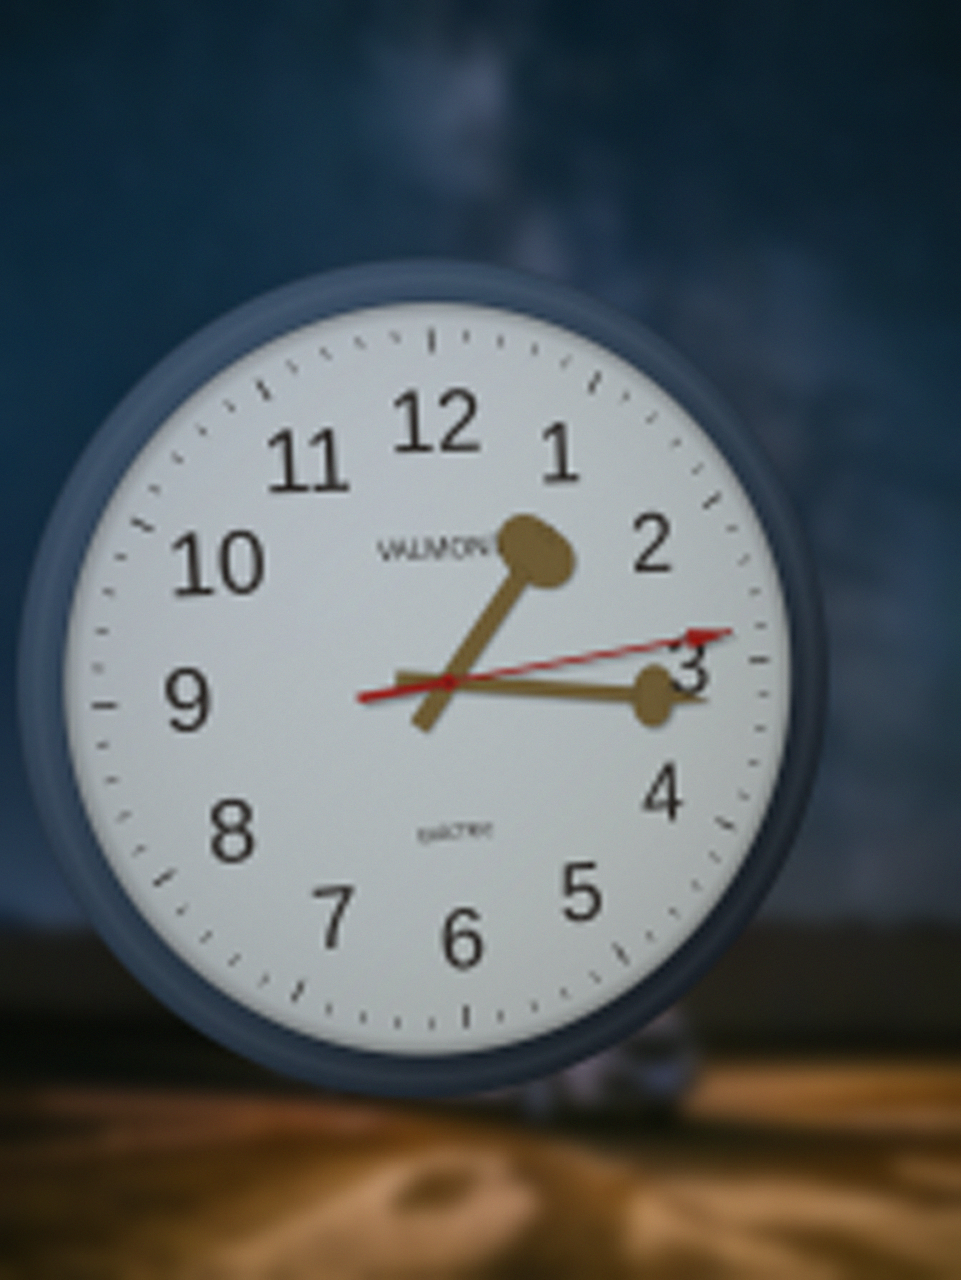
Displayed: **1:16:14**
